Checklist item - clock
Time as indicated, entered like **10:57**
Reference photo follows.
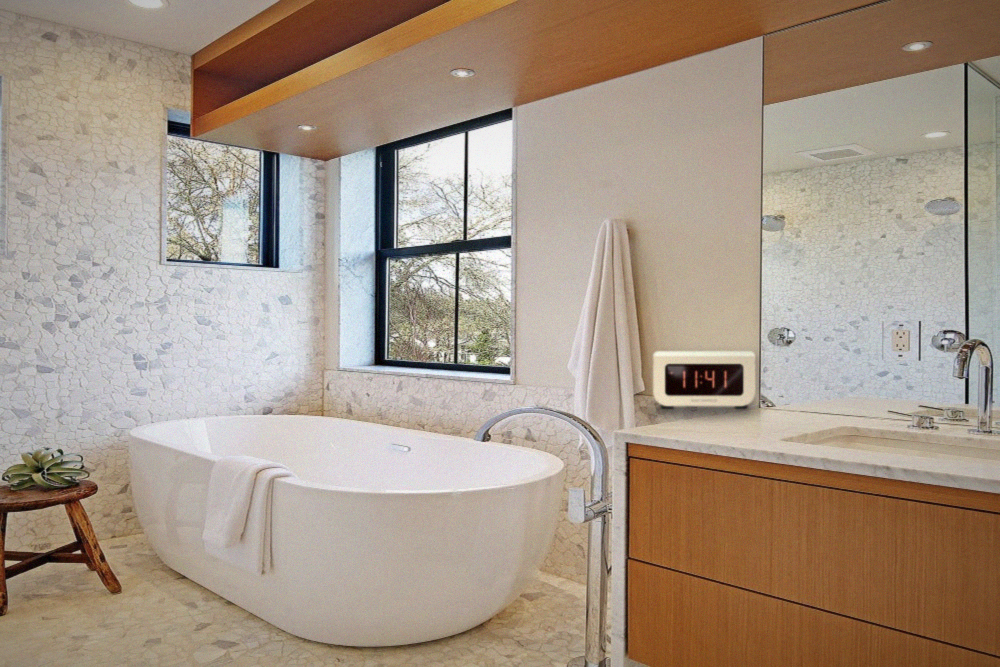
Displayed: **11:41**
